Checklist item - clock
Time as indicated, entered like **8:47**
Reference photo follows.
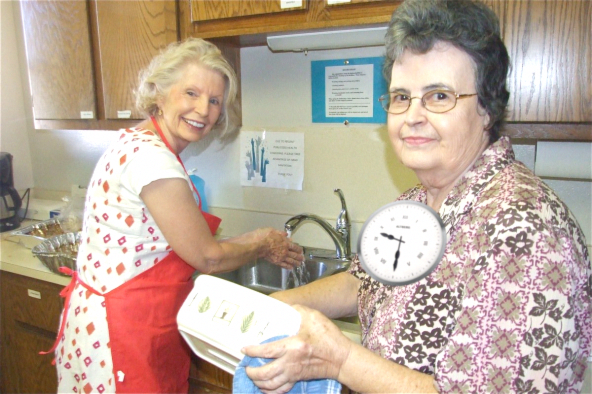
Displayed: **9:30**
